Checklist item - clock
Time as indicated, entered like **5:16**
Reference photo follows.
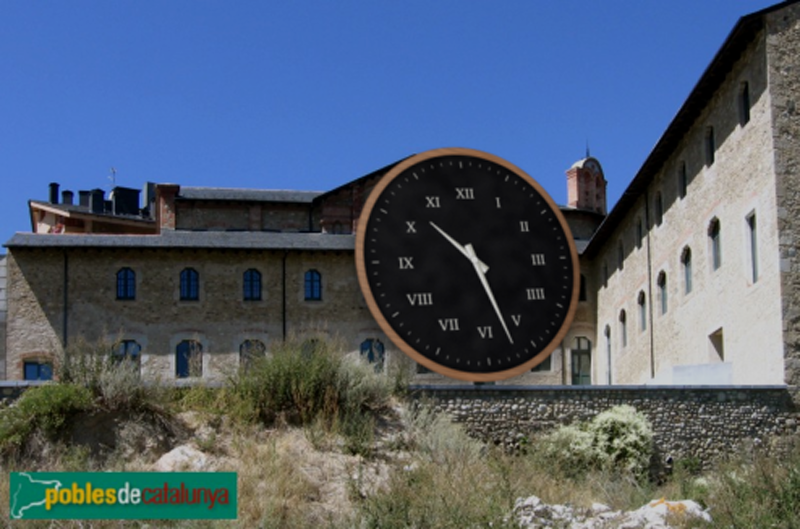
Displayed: **10:27**
